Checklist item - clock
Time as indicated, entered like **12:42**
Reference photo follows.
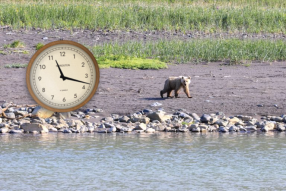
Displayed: **11:18**
